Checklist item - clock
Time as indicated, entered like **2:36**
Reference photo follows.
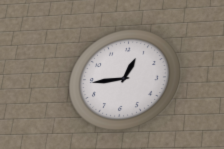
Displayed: **12:44**
